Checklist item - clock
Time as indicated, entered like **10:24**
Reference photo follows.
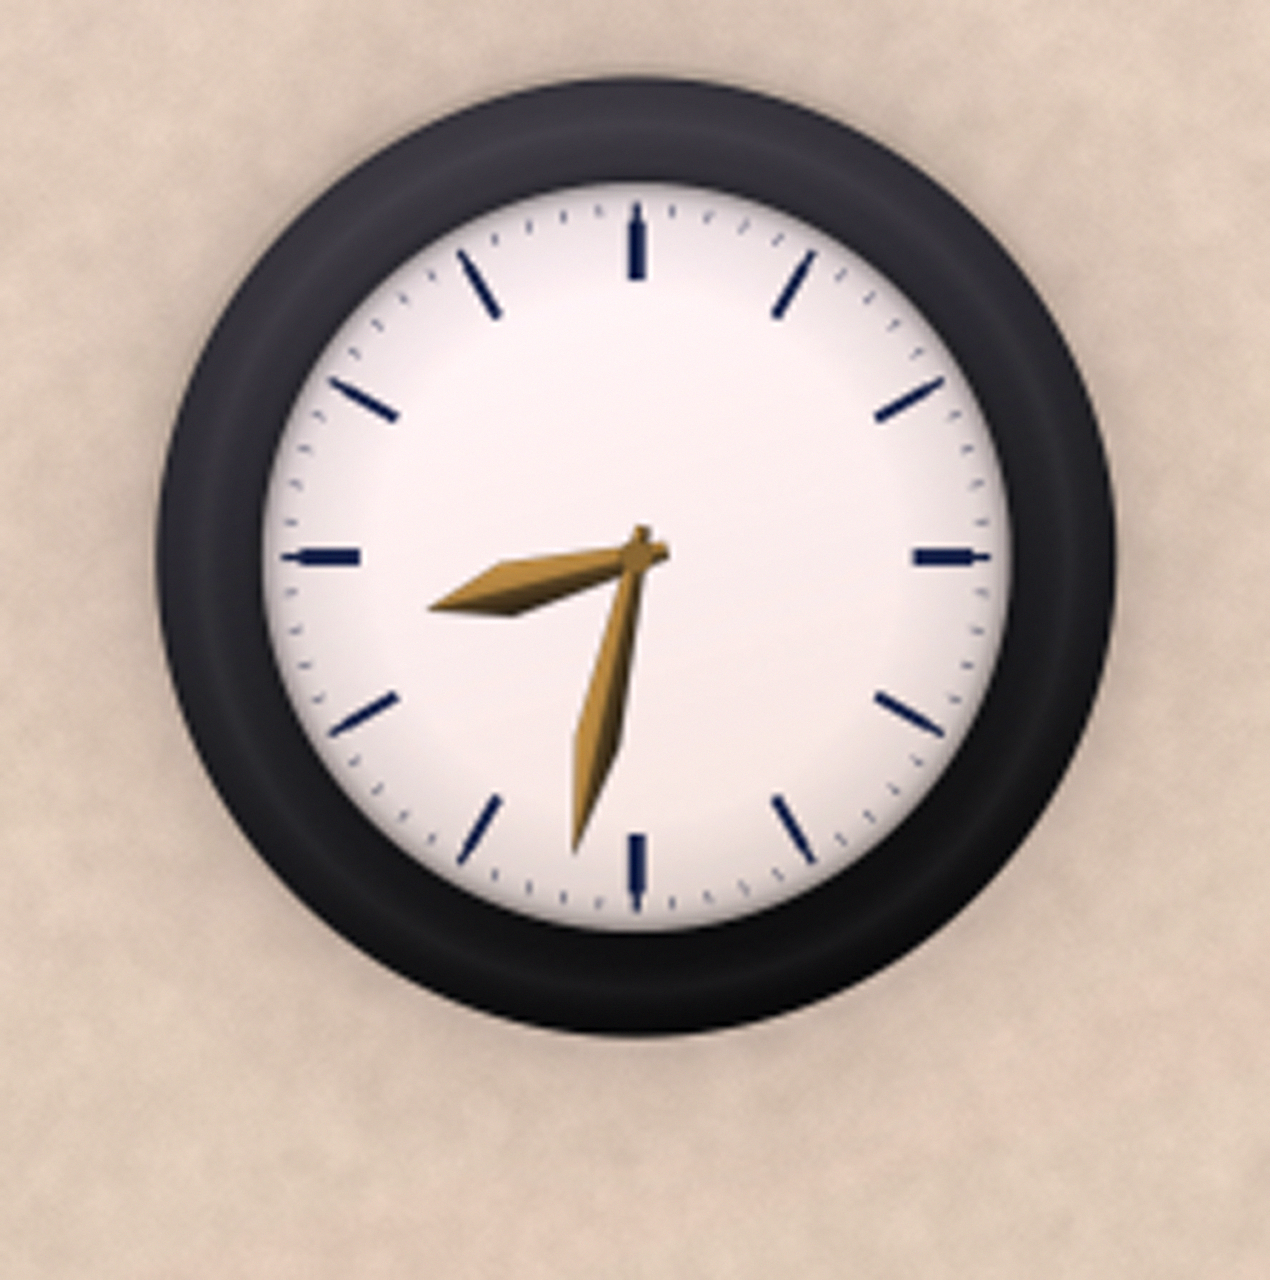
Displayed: **8:32**
